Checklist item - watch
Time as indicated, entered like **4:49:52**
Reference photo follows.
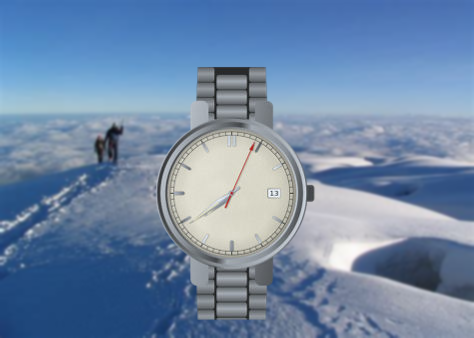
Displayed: **7:39:04**
